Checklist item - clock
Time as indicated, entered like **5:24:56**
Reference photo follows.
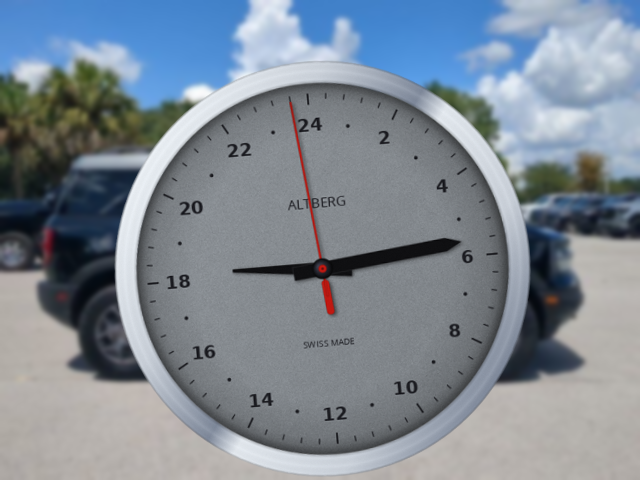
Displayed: **18:13:59**
